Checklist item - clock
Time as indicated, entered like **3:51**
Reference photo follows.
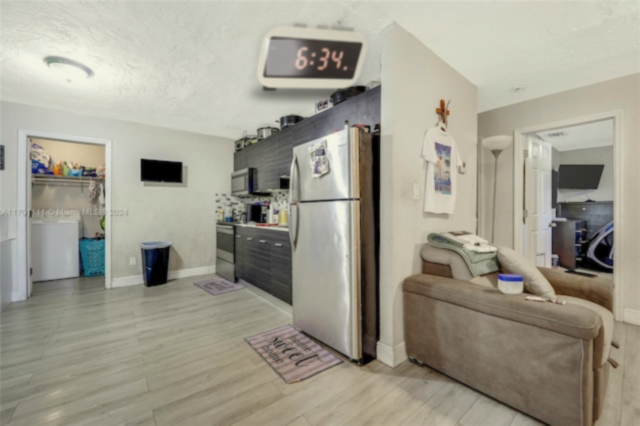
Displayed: **6:34**
